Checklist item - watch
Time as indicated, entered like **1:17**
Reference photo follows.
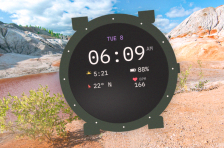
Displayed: **6:09**
